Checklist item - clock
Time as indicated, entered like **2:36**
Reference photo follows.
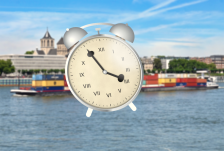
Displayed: **3:55**
